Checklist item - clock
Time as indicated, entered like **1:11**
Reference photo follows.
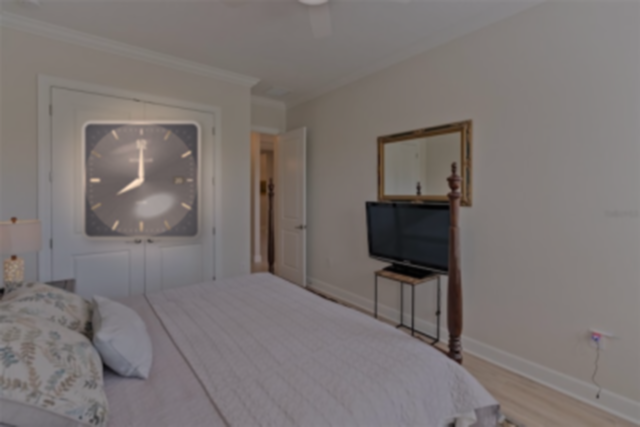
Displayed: **8:00**
